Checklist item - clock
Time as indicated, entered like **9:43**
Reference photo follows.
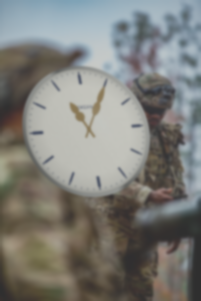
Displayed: **11:05**
